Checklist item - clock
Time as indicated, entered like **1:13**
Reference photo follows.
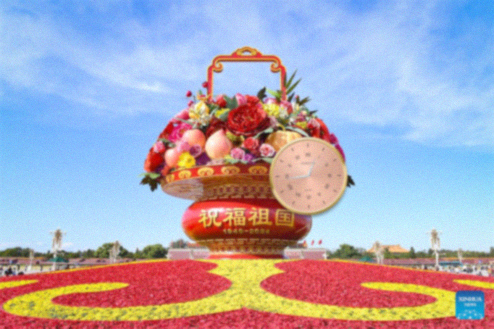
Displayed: **12:44**
